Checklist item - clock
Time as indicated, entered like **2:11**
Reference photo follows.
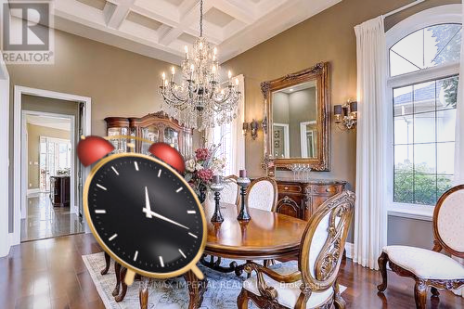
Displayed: **12:19**
